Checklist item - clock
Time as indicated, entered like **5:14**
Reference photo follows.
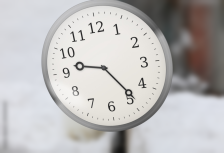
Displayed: **9:24**
